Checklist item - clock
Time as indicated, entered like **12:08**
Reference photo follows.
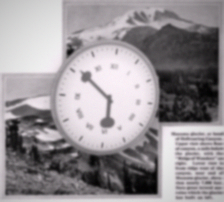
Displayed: **5:51**
